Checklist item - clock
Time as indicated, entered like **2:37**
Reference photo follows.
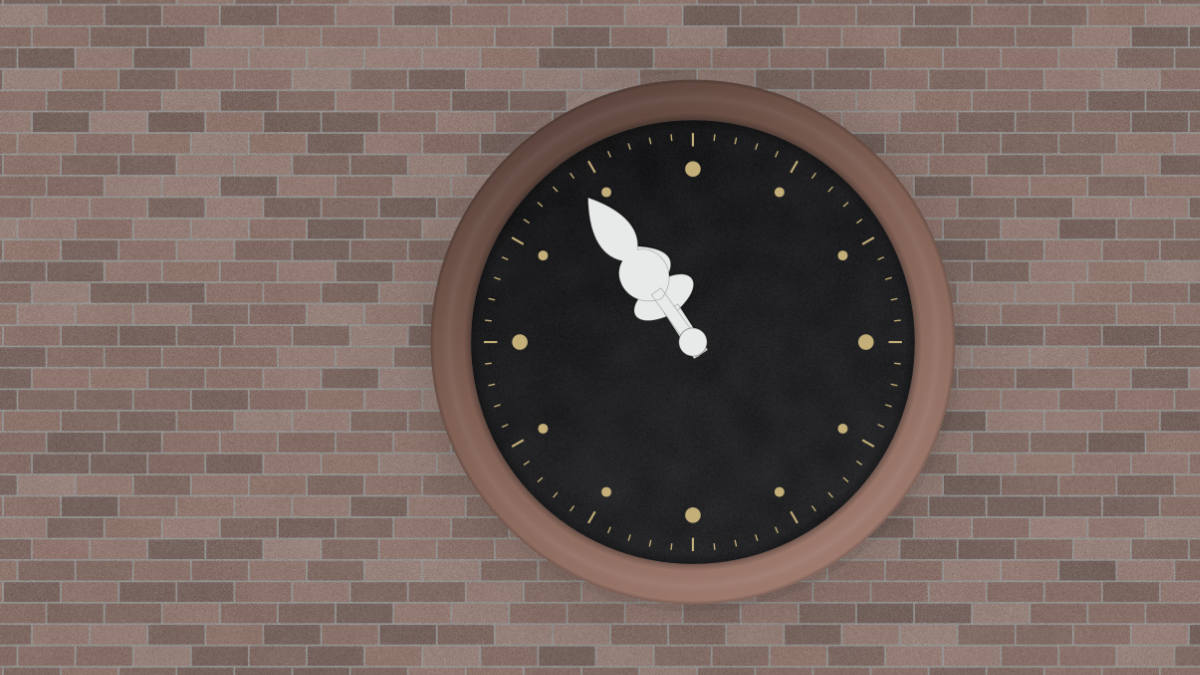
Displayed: **10:54**
